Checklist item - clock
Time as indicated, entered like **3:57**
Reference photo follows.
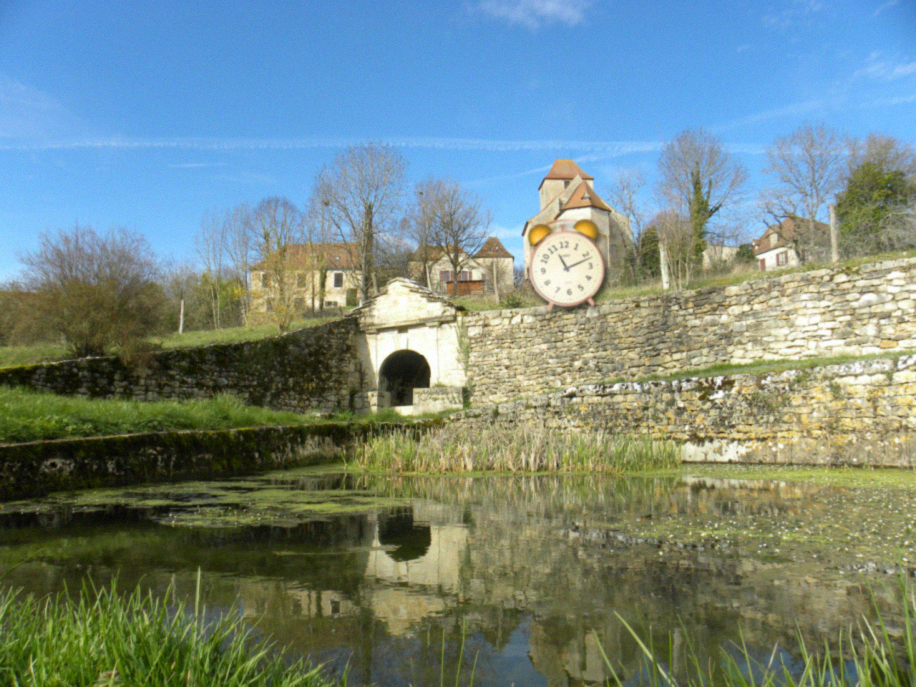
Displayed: **11:12**
